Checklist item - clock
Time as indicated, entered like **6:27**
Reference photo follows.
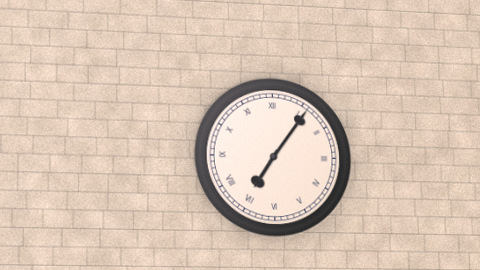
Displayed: **7:06**
